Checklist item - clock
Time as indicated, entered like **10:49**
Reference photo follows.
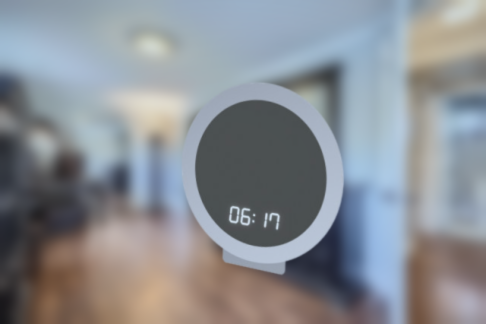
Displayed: **6:17**
